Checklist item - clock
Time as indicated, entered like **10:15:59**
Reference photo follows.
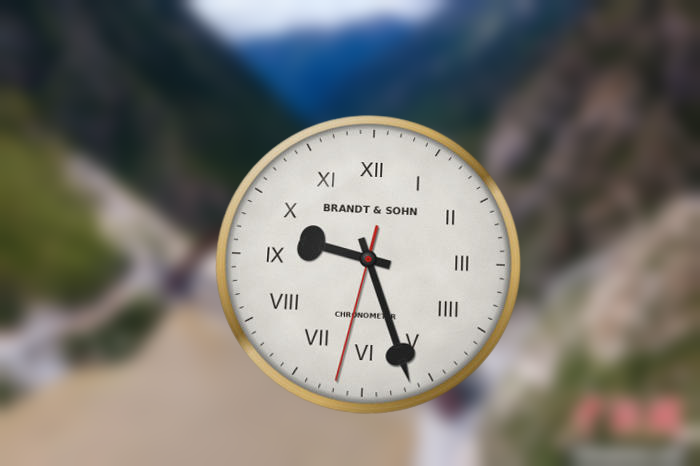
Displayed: **9:26:32**
